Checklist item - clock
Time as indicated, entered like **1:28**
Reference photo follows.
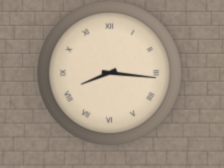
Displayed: **8:16**
